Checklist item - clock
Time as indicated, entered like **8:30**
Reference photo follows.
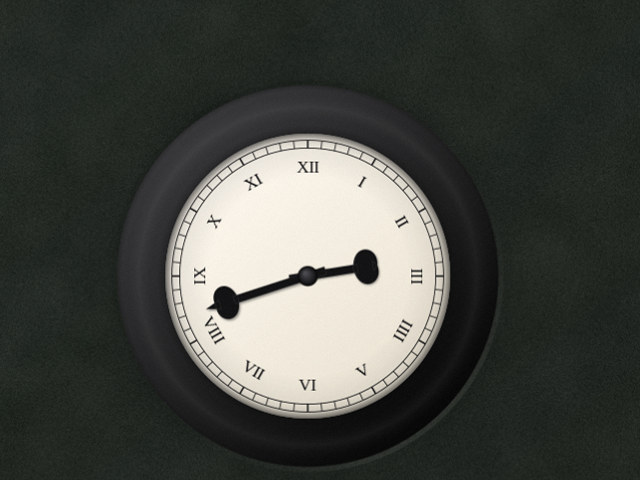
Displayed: **2:42**
